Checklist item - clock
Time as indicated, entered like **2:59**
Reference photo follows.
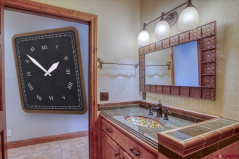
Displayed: **1:52**
